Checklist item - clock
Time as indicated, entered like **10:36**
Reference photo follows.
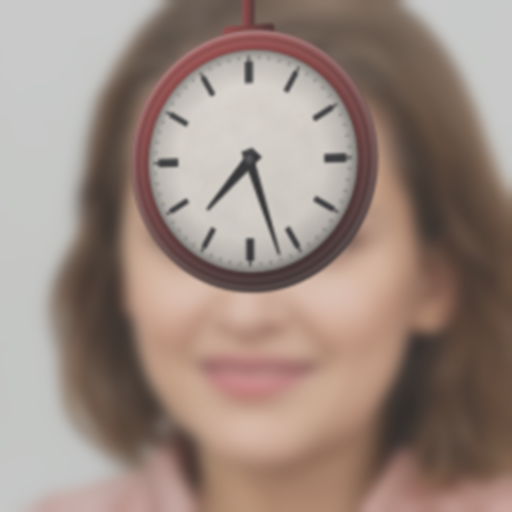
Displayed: **7:27**
